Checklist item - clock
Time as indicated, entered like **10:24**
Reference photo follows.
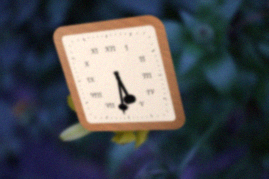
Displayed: **5:31**
